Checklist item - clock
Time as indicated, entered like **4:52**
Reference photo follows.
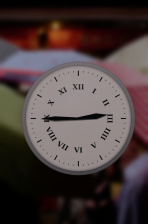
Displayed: **2:45**
